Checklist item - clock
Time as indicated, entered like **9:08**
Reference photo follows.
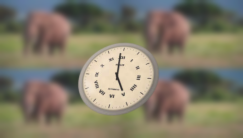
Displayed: **4:59**
